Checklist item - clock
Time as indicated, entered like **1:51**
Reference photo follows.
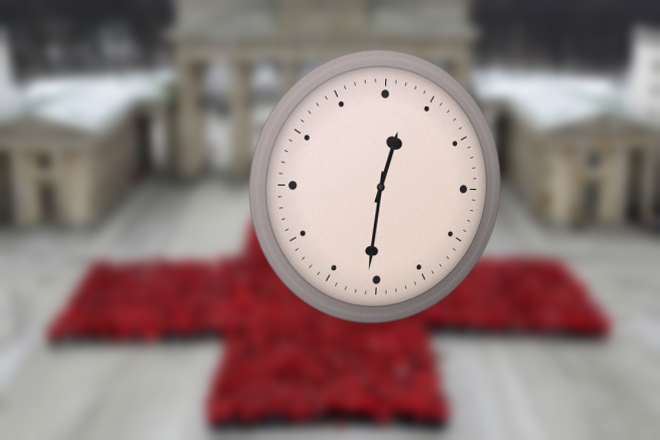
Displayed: **12:31**
